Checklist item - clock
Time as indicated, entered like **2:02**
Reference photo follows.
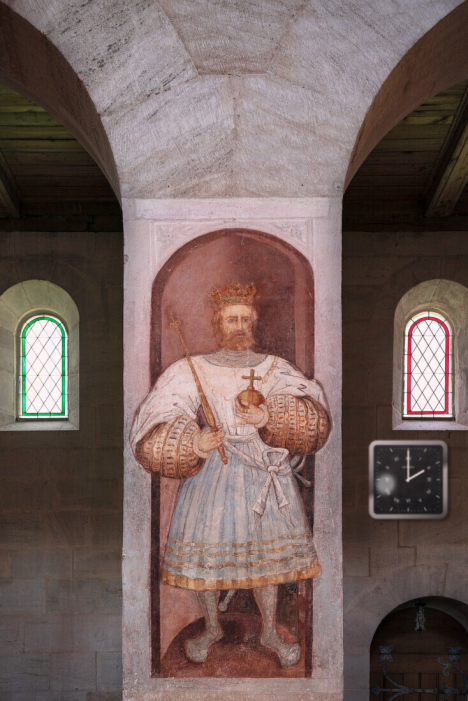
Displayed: **2:00**
